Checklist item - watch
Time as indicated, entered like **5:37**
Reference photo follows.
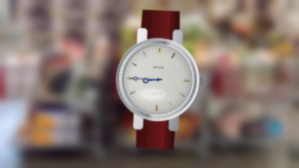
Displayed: **8:45**
